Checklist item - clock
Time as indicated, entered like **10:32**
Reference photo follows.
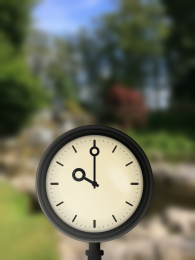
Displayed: **10:00**
